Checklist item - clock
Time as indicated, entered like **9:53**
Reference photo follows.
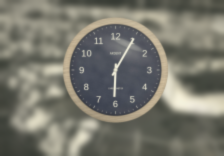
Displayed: **6:05**
